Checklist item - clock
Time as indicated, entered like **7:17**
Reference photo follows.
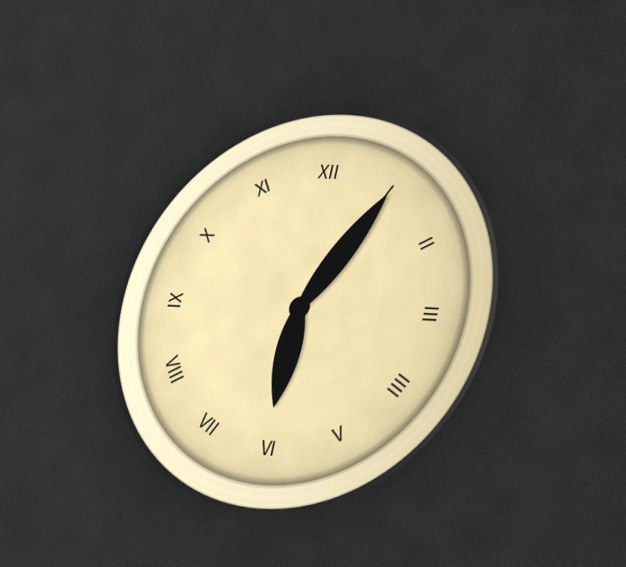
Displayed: **6:05**
